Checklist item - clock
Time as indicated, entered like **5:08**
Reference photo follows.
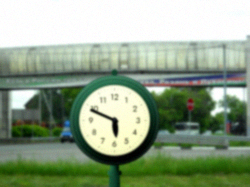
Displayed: **5:49**
